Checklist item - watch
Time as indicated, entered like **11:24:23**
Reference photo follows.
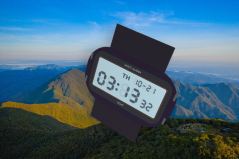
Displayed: **3:13:32**
